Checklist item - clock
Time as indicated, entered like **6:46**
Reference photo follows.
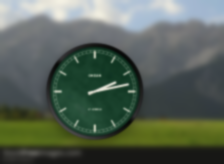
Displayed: **2:13**
